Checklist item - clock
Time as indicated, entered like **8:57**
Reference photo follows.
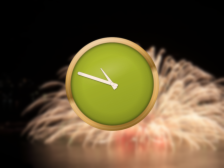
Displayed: **10:48**
